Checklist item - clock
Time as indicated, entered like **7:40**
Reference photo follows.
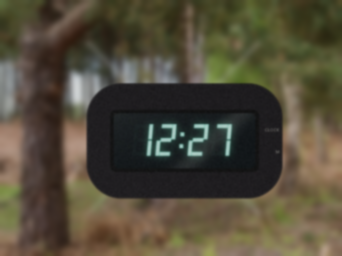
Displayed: **12:27**
